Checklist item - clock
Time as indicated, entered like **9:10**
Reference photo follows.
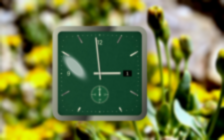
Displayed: **2:59**
